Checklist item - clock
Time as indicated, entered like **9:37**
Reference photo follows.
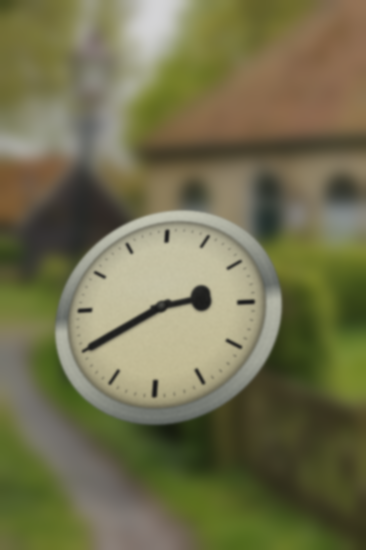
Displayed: **2:40**
